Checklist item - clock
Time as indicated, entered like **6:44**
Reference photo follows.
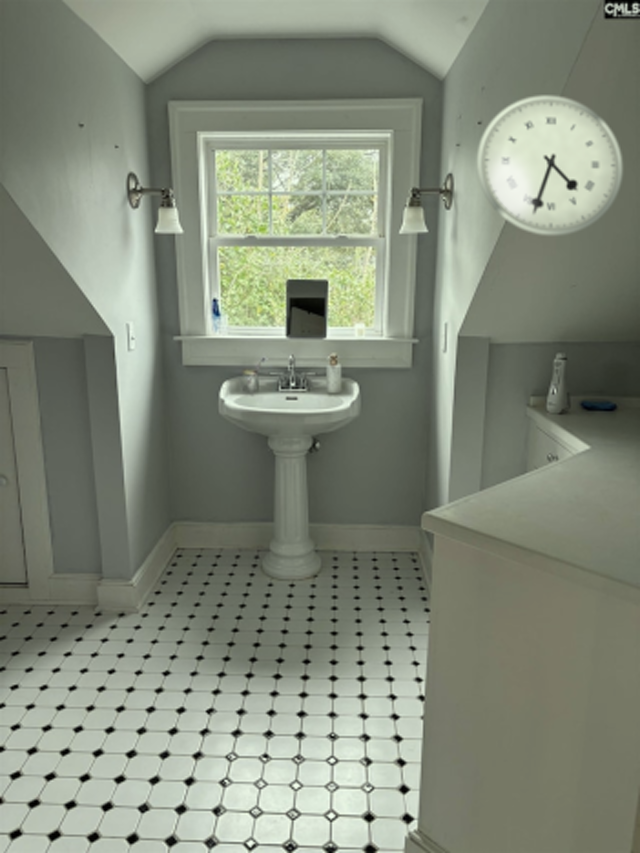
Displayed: **4:33**
